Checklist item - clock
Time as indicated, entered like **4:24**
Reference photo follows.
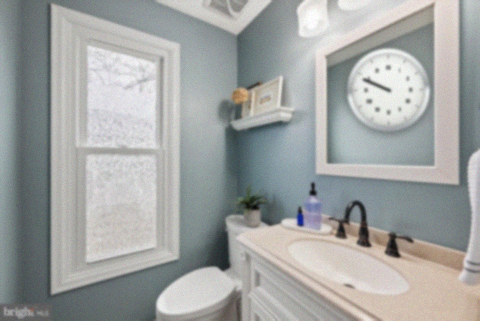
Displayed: **9:49**
